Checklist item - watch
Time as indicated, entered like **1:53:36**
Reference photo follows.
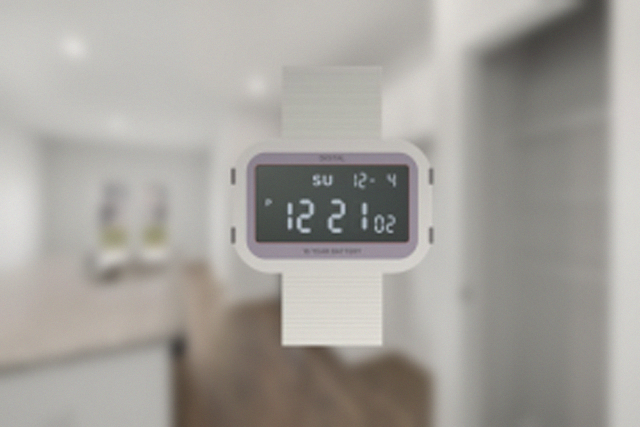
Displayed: **12:21:02**
